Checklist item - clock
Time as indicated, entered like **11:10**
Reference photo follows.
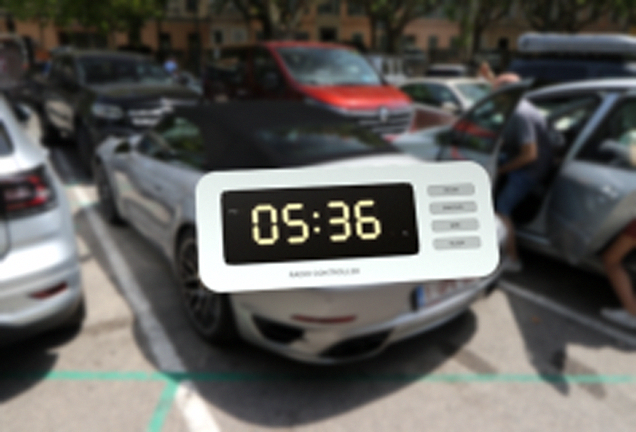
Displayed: **5:36**
